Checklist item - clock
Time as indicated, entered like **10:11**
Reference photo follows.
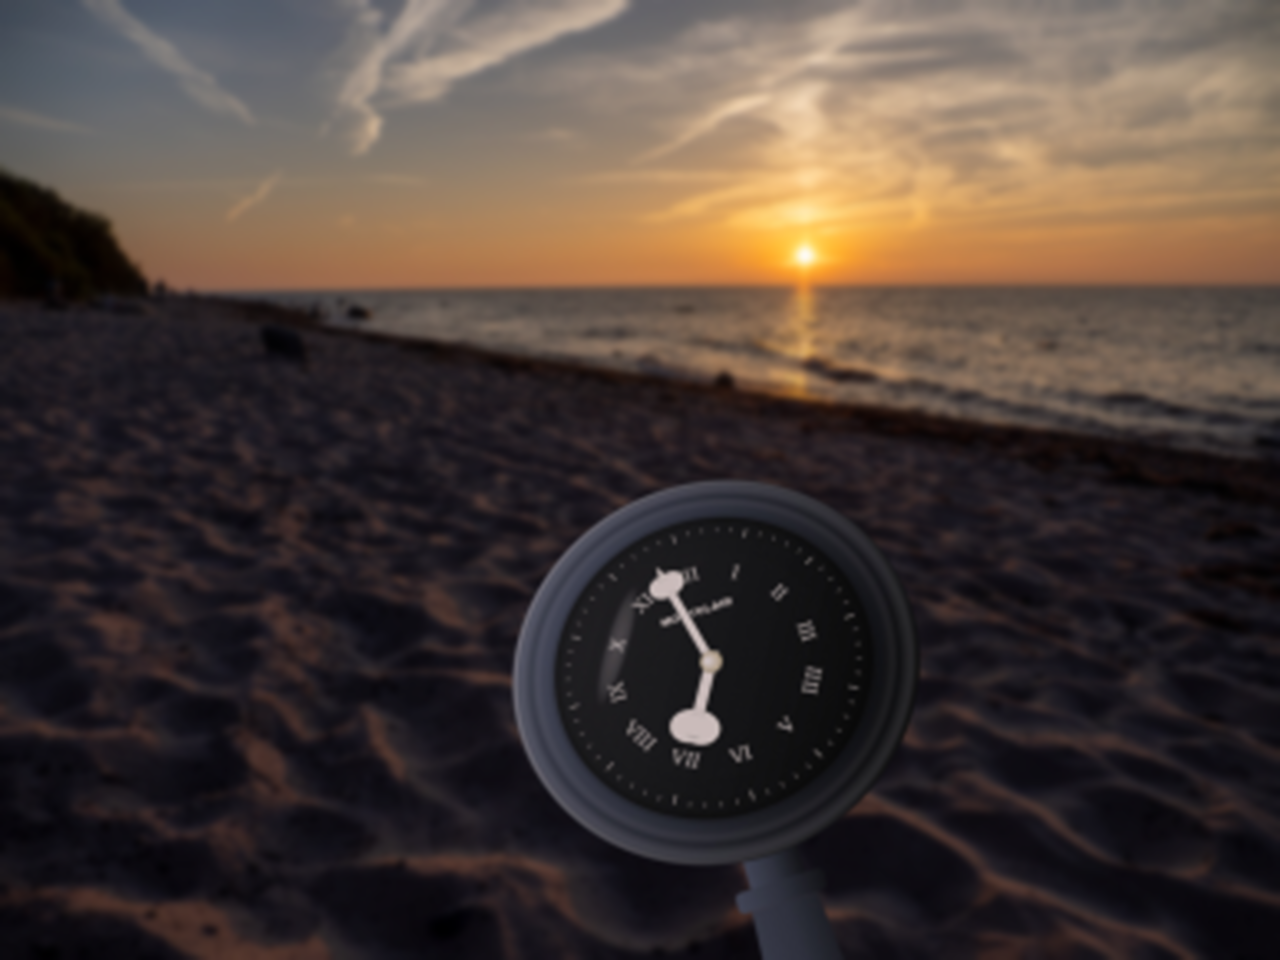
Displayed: **6:58**
